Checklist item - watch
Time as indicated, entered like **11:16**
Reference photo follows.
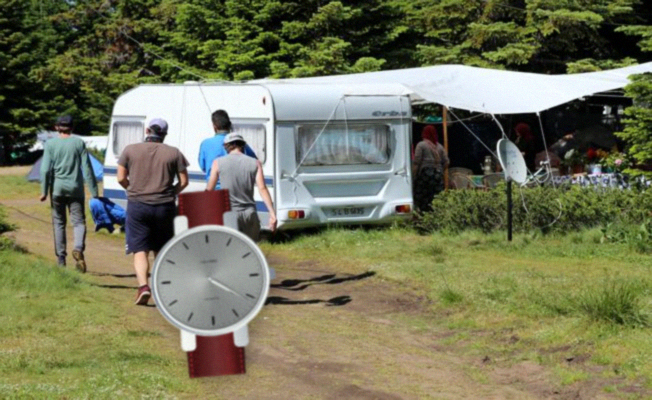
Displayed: **4:21**
